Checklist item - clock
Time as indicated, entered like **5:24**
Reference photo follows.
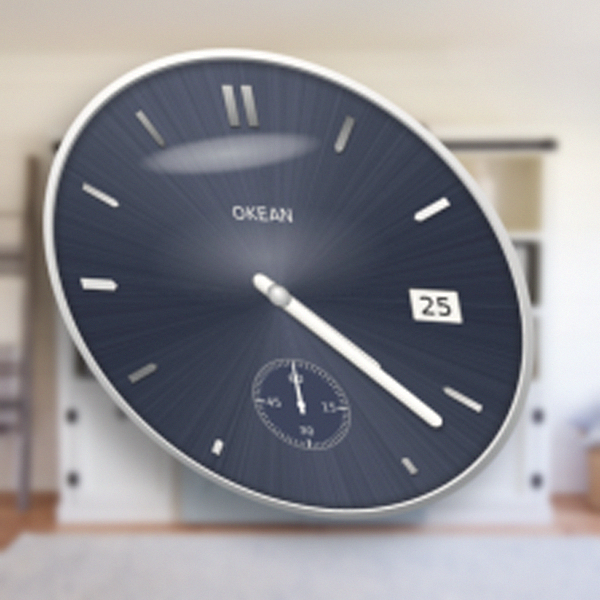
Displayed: **4:22**
